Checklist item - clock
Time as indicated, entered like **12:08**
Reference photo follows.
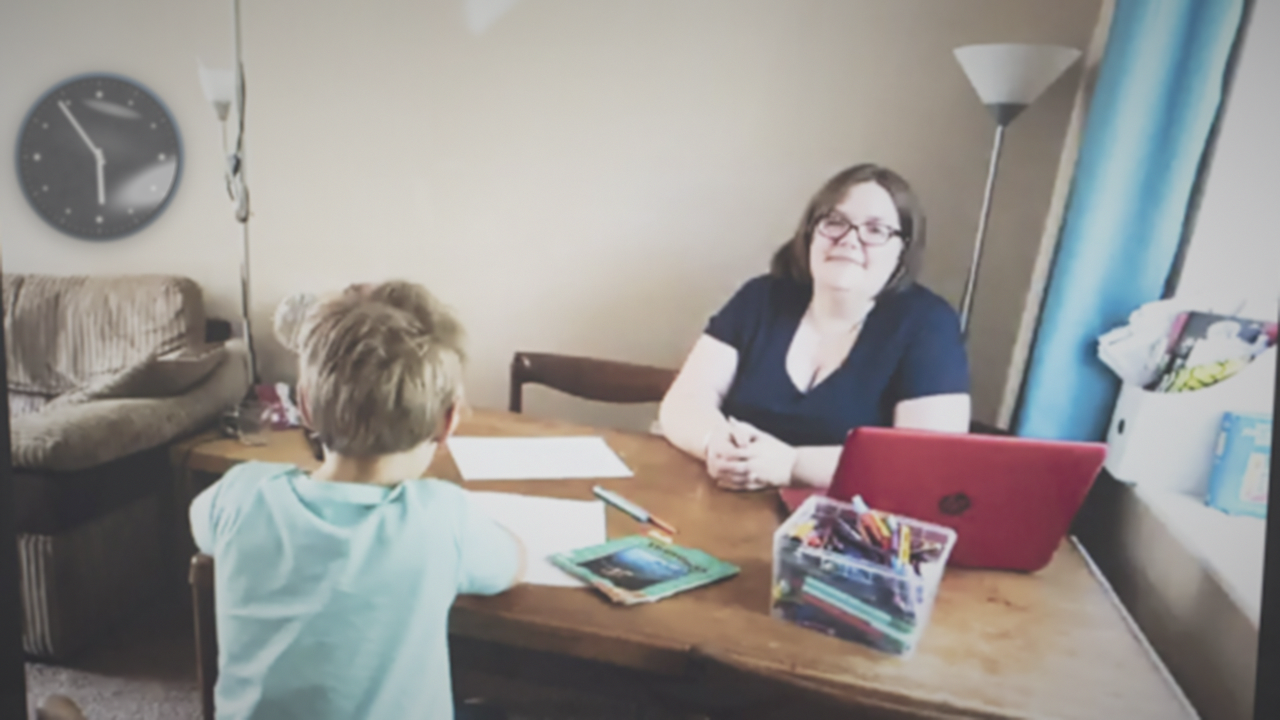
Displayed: **5:54**
